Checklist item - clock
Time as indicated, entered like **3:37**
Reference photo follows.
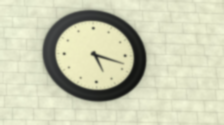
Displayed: **5:18**
